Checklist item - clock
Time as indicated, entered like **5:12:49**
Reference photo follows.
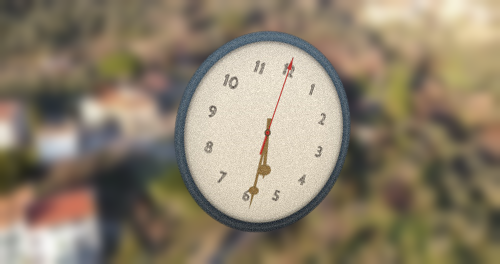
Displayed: **5:29:00**
